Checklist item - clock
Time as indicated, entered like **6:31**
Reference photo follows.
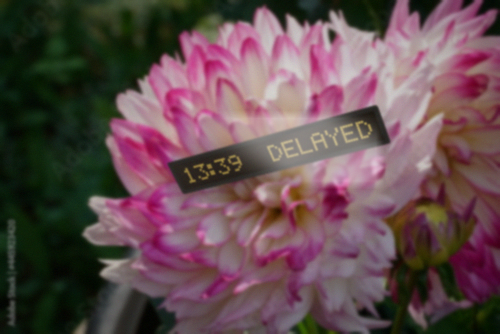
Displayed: **13:39**
